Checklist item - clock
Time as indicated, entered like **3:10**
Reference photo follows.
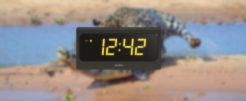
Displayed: **12:42**
